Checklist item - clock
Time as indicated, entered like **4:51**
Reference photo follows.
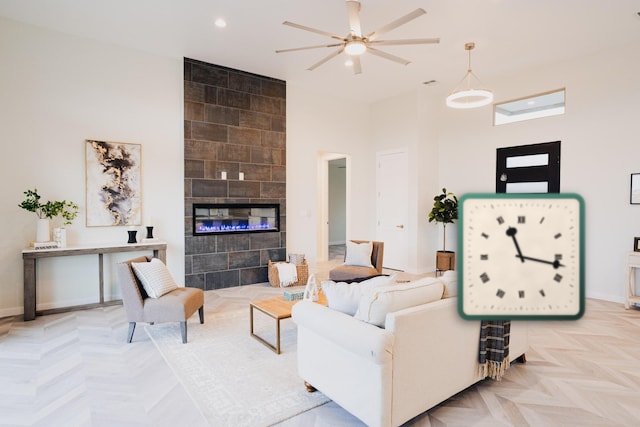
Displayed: **11:17**
